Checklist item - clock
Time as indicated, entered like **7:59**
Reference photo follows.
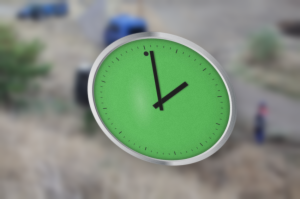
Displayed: **2:01**
